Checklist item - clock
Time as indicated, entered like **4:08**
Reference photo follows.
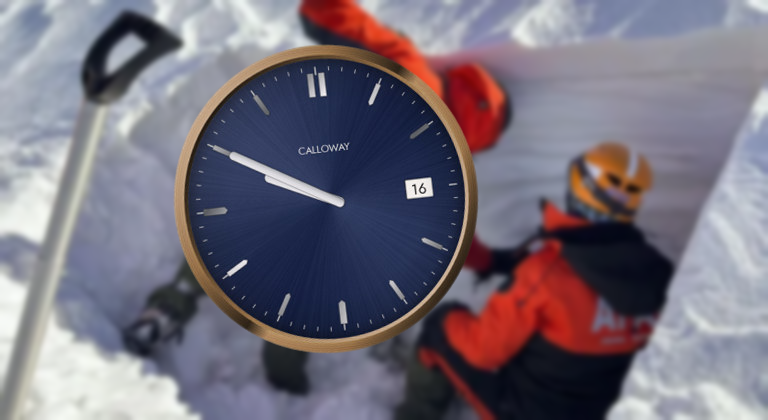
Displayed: **9:50**
